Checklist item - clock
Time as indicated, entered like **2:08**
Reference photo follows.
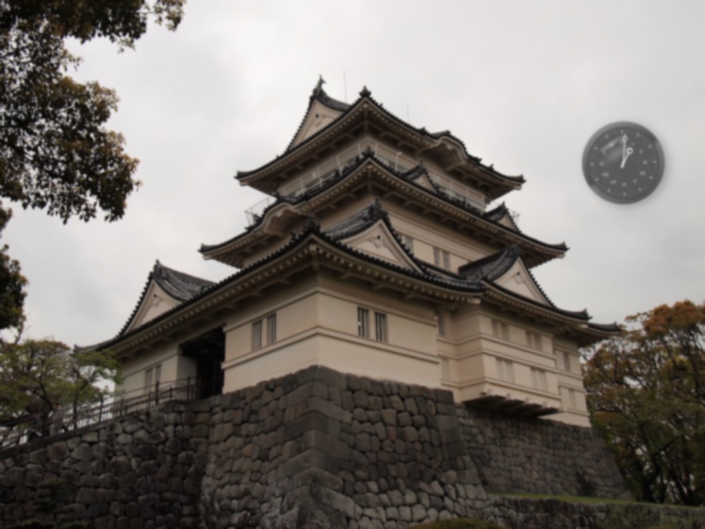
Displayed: **1:01**
